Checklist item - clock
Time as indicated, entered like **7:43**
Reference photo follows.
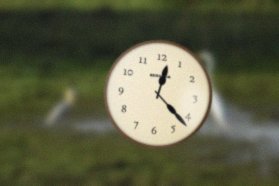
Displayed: **12:22**
